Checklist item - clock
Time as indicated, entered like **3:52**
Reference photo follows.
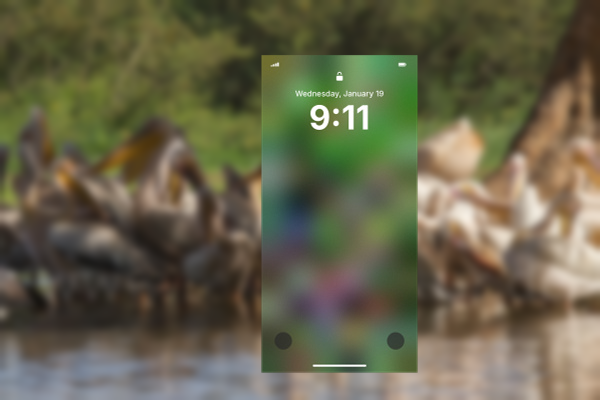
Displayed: **9:11**
